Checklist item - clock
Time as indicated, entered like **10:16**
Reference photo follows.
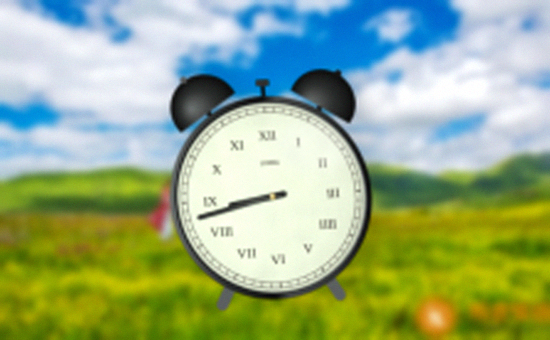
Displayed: **8:43**
